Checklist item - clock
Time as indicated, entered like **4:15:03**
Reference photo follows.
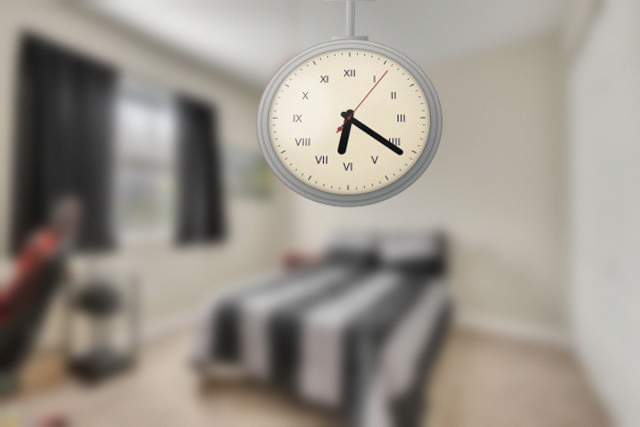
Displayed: **6:21:06**
